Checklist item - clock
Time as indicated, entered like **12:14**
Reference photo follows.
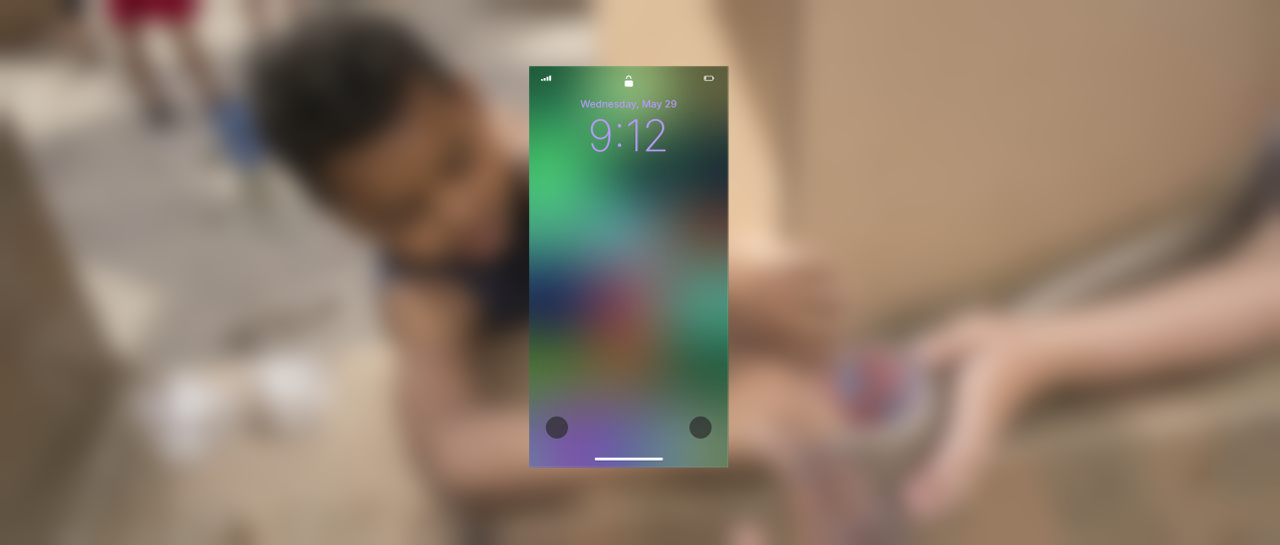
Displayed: **9:12**
